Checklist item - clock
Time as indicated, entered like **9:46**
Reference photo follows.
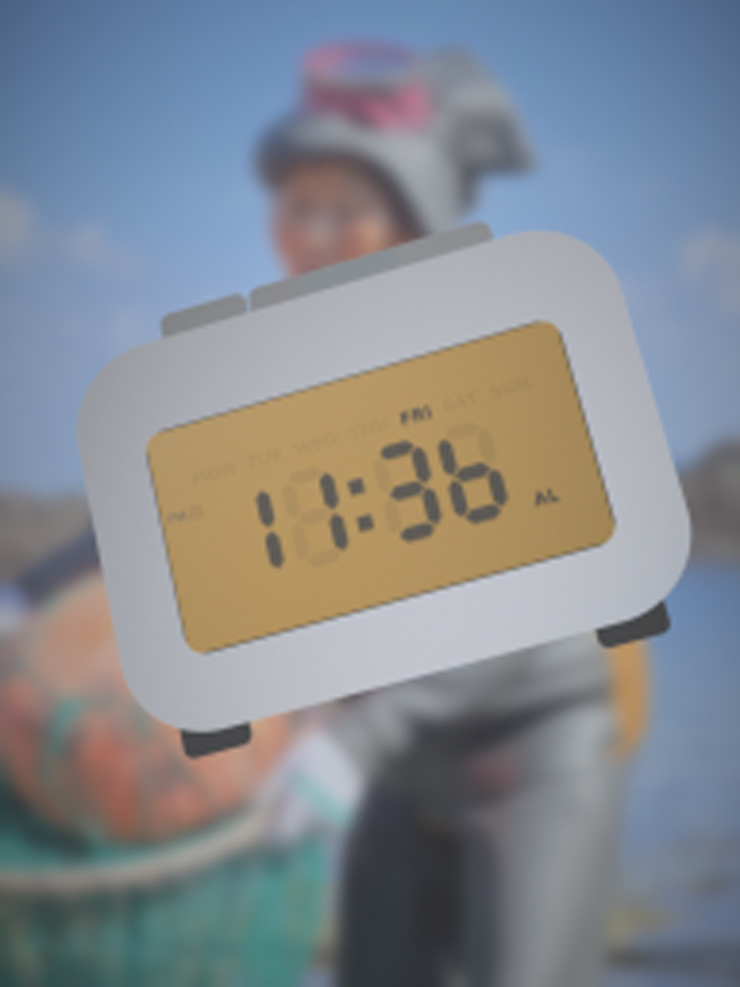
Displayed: **11:36**
